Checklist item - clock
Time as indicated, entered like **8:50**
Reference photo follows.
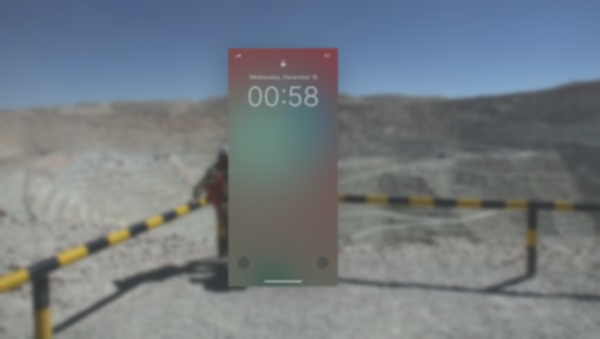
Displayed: **0:58**
